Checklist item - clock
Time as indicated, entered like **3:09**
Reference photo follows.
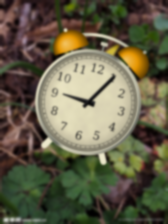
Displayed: **9:05**
